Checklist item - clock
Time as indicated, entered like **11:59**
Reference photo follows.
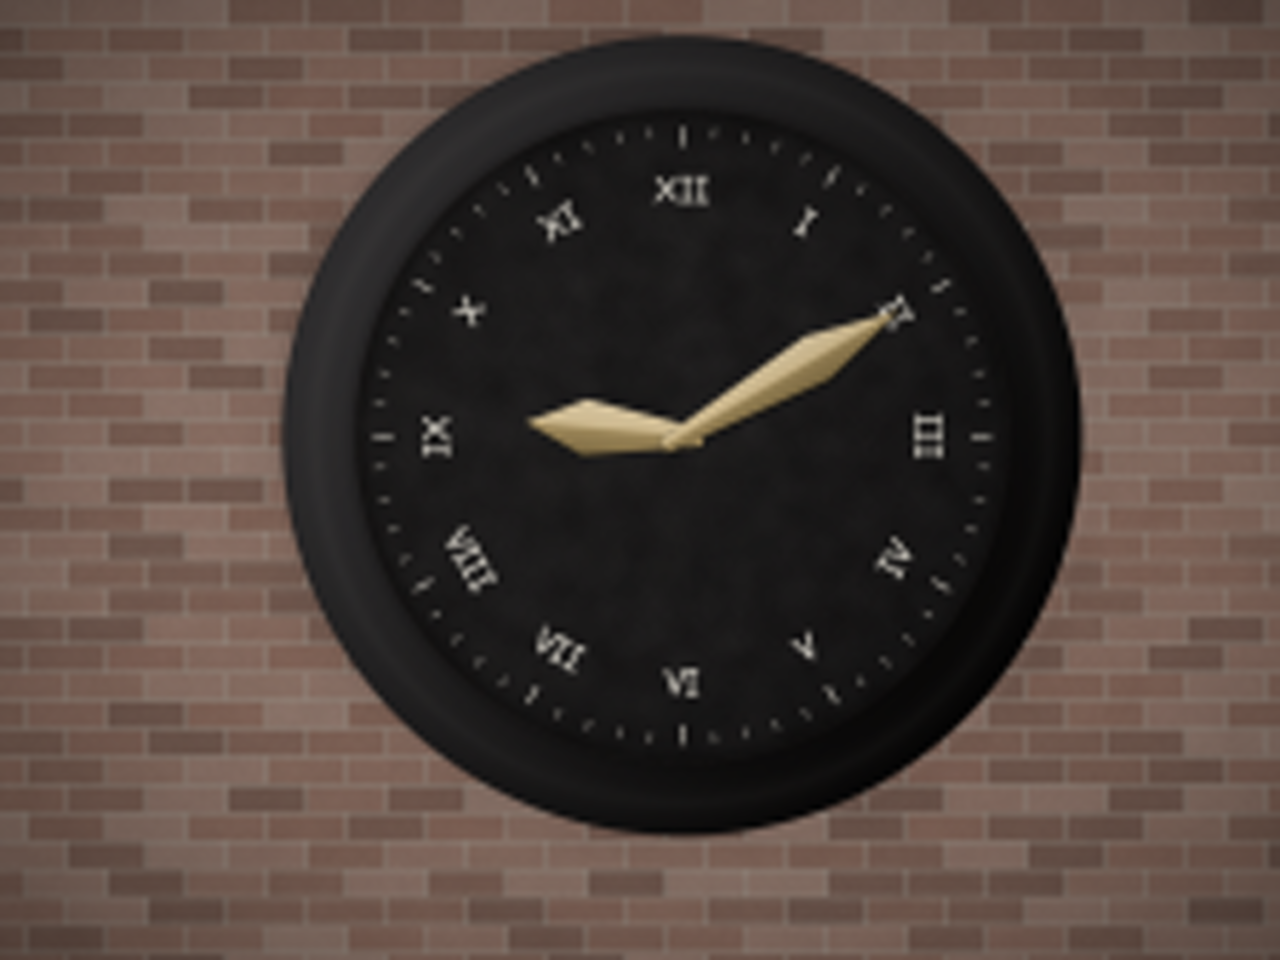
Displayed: **9:10**
